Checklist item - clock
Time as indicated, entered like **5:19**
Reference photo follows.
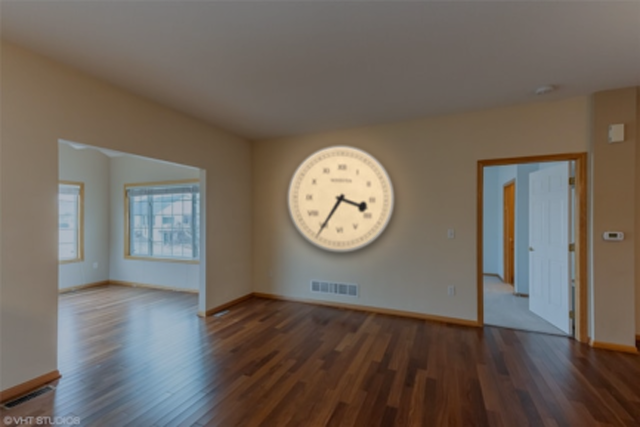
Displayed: **3:35**
